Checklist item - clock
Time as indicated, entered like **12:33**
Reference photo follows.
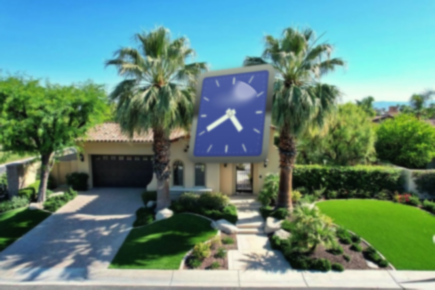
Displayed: **4:40**
